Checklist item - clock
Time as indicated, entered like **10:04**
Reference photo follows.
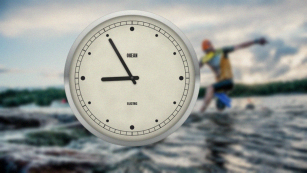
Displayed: **8:55**
